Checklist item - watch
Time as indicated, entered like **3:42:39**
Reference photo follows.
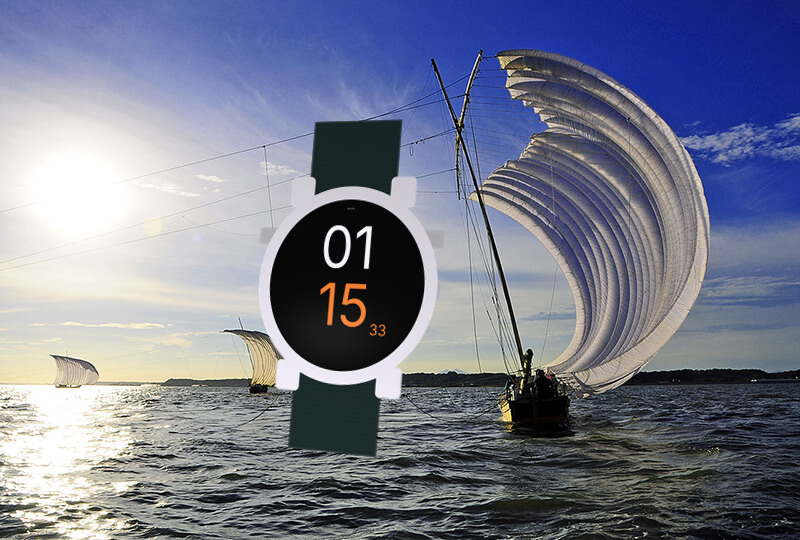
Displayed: **1:15:33**
